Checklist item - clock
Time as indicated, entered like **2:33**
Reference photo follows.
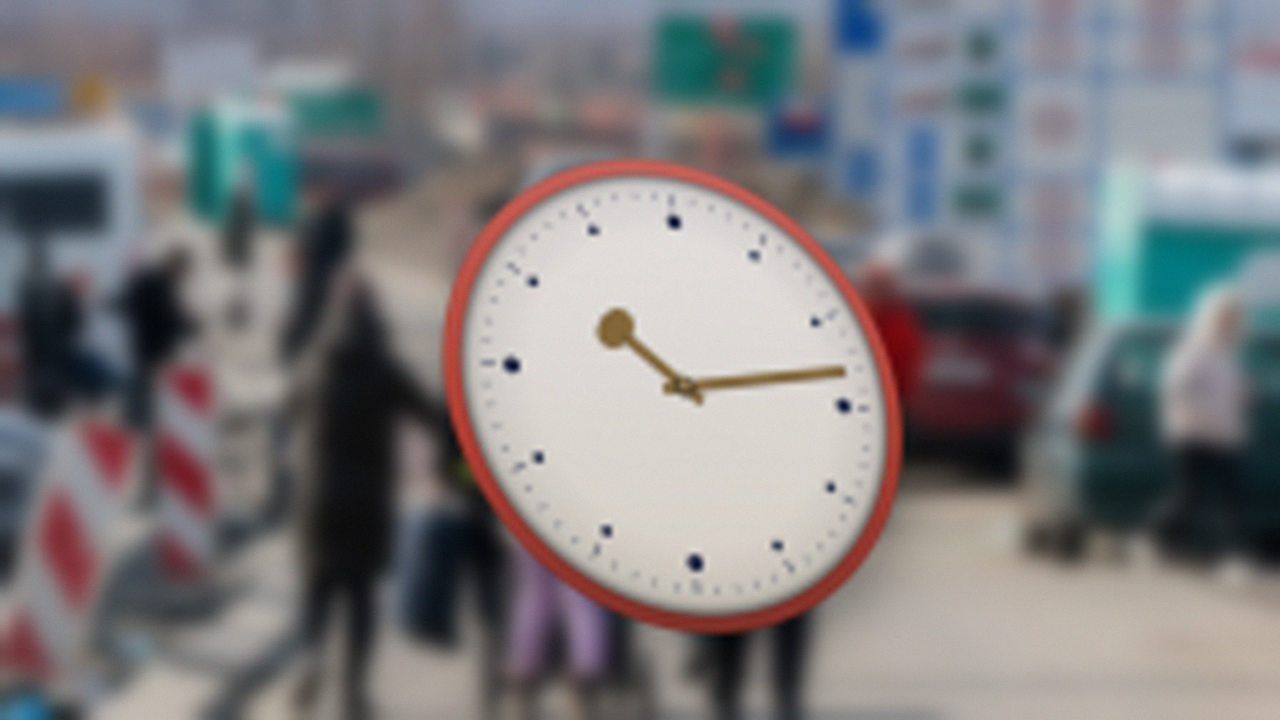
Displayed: **10:13**
